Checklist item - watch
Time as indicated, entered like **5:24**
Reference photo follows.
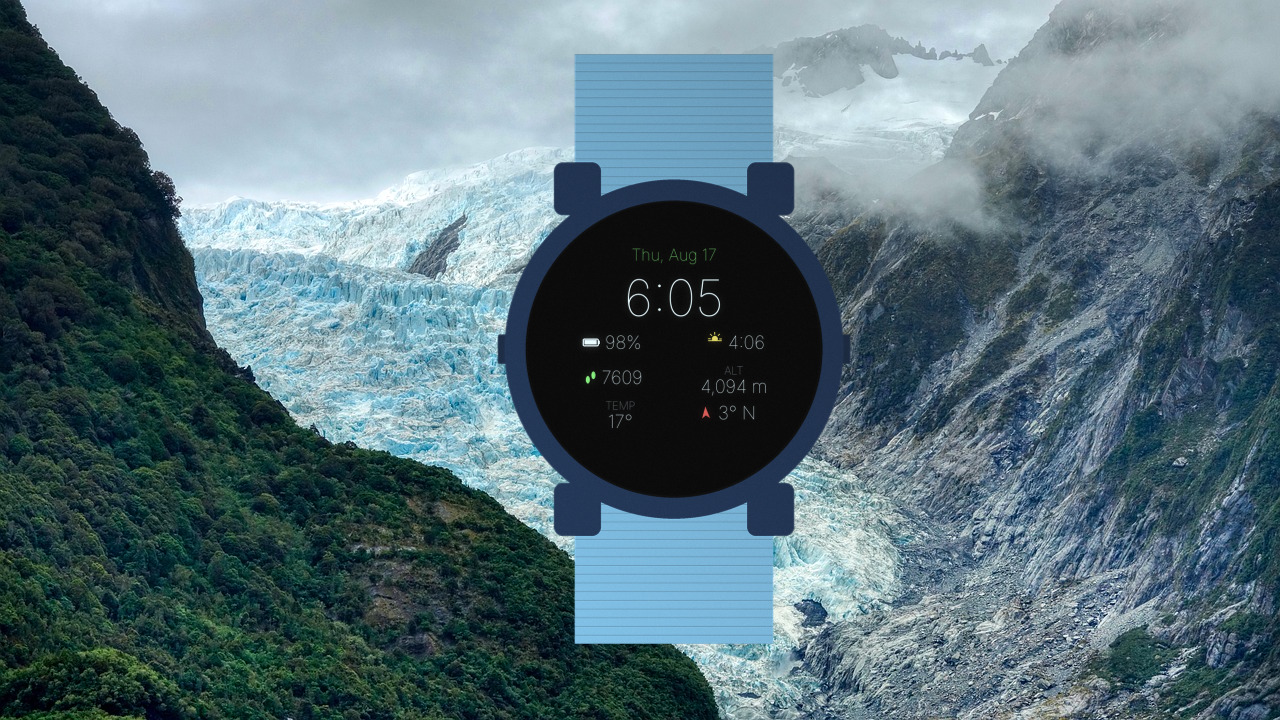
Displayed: **6:05**
